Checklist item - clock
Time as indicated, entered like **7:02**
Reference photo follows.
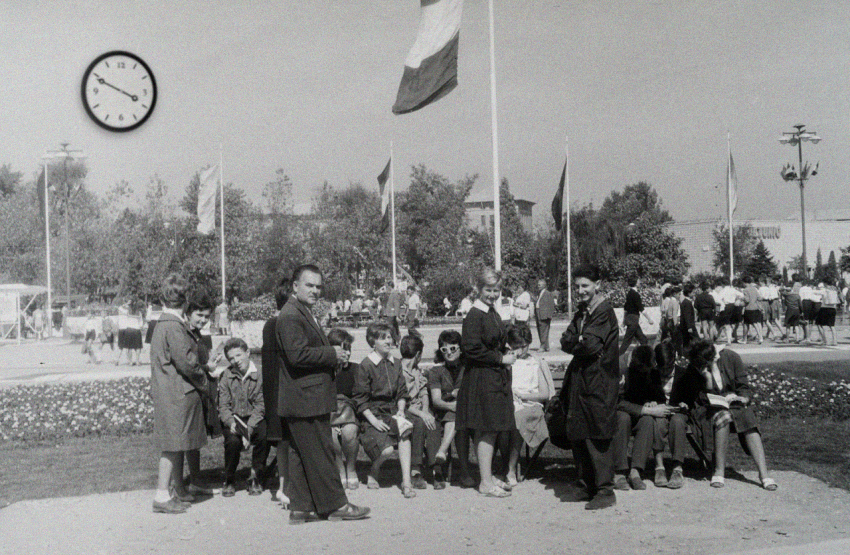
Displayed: **3:49**
